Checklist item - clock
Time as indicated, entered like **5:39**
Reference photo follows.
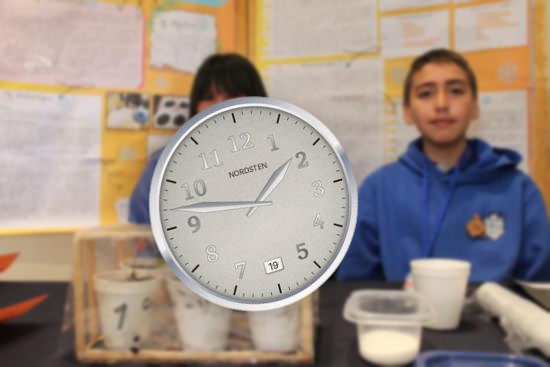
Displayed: **1:47**
